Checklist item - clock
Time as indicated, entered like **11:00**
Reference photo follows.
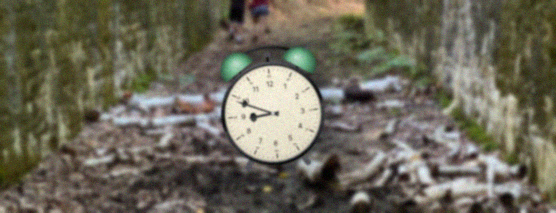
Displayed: **8:49**
